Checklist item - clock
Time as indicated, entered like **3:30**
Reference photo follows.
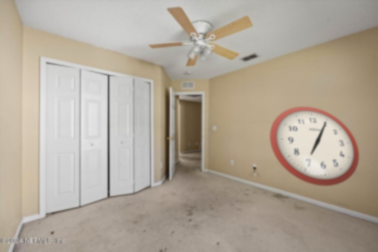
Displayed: **7:05**
